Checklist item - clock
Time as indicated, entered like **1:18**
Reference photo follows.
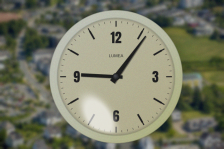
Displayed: **9:06**
